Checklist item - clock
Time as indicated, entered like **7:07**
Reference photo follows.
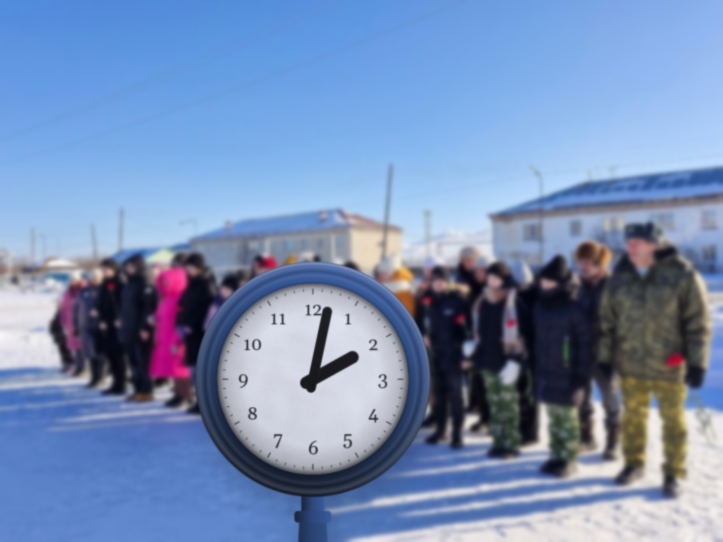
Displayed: **2:02**
